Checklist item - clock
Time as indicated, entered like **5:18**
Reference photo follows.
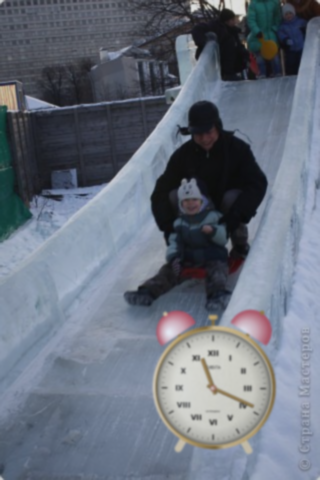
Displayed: **11:19**
